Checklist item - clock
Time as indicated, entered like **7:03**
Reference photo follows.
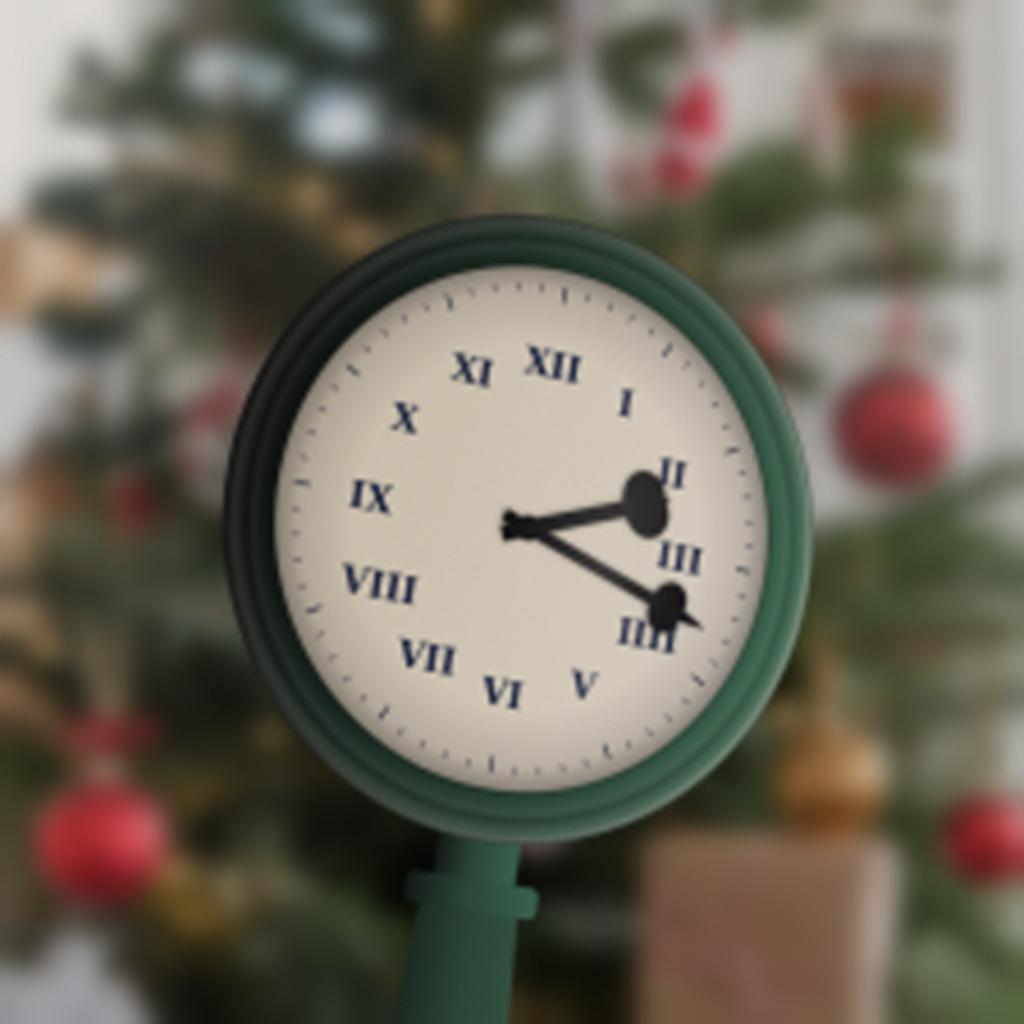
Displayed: **2:18**
